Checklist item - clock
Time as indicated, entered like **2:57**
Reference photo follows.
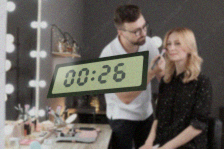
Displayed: **0:26**
